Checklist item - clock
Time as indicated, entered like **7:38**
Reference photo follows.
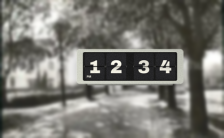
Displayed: **12:34**
